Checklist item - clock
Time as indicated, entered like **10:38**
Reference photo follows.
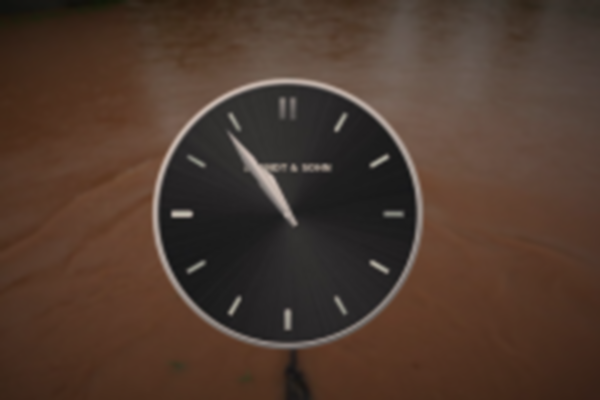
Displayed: **10:54**
